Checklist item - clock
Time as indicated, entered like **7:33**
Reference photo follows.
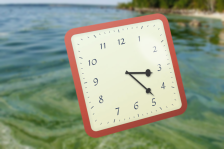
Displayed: **3:24**
